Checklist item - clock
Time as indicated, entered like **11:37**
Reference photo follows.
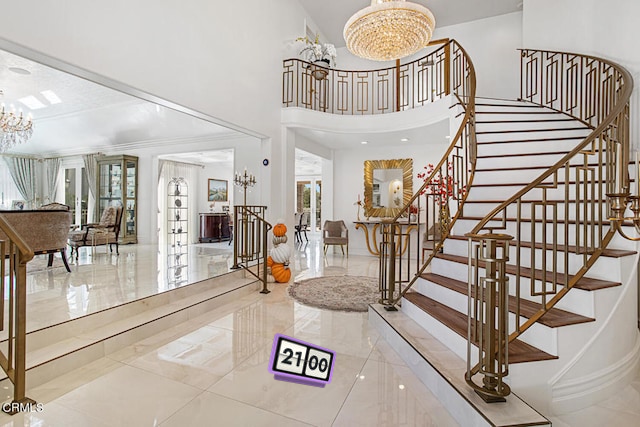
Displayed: **21:00**
